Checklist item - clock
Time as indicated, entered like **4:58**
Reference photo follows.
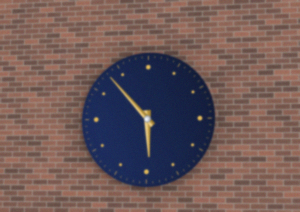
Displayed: **5:53**
